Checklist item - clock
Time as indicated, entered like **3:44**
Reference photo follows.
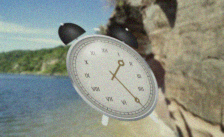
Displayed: **1:25**
